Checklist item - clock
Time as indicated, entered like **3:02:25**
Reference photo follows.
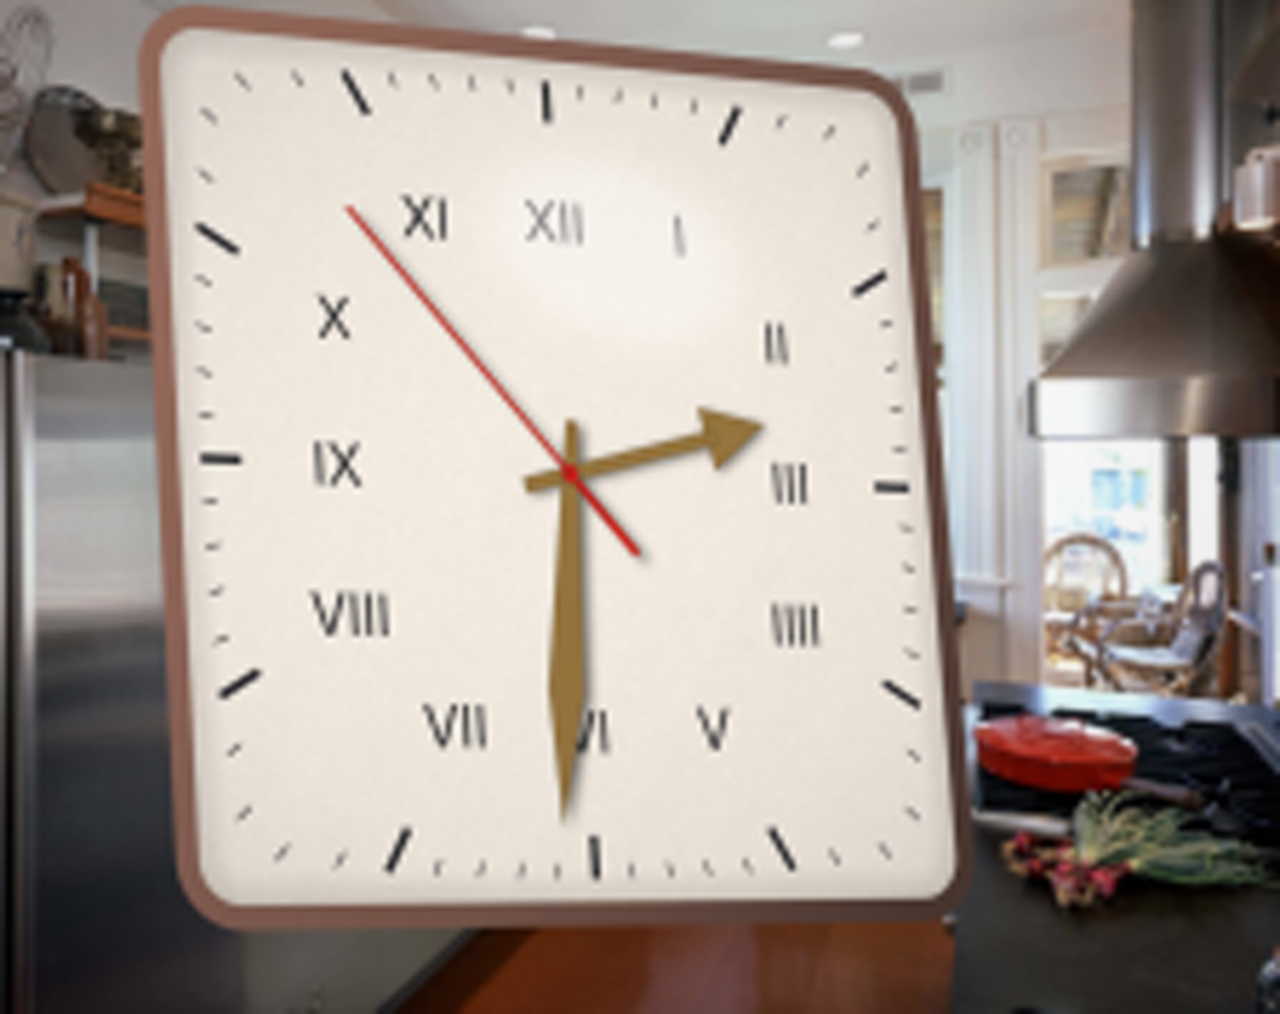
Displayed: **2:30:53**
